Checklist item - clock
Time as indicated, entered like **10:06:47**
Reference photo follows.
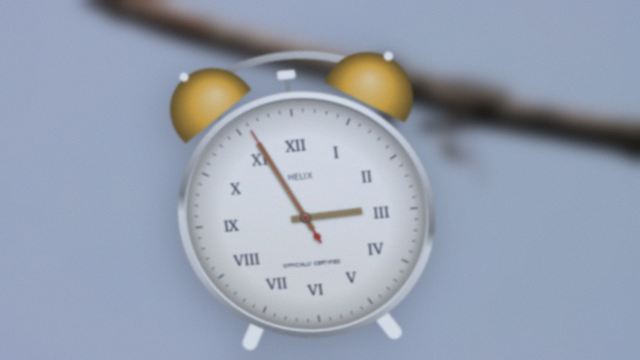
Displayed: **2:55:56**
